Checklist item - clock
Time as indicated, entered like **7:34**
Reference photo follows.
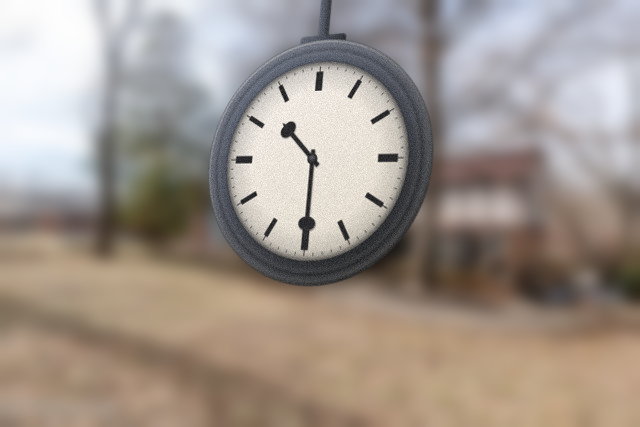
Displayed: **10:30**
